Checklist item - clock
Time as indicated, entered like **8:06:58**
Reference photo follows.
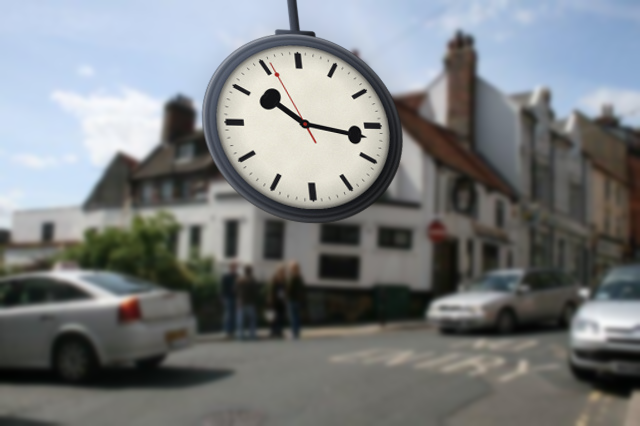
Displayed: **10:16:56**
